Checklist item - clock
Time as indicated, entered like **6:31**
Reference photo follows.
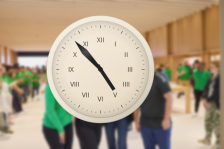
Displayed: **4:53**
